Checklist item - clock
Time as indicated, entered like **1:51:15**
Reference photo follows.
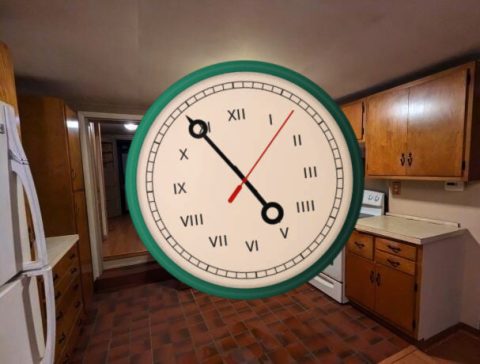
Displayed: **4:54:07**
